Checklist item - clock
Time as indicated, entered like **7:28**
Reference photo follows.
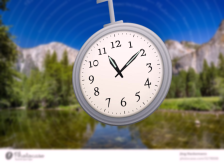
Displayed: **11:09**
